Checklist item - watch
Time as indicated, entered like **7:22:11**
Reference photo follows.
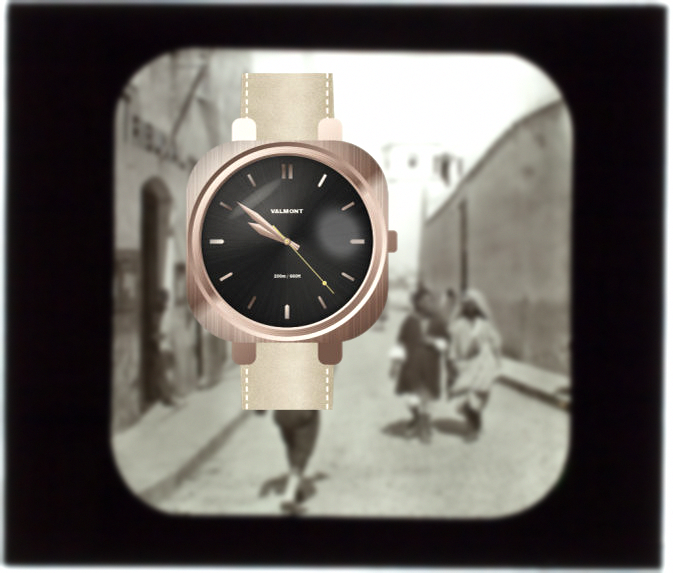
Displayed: **9:51:23**
